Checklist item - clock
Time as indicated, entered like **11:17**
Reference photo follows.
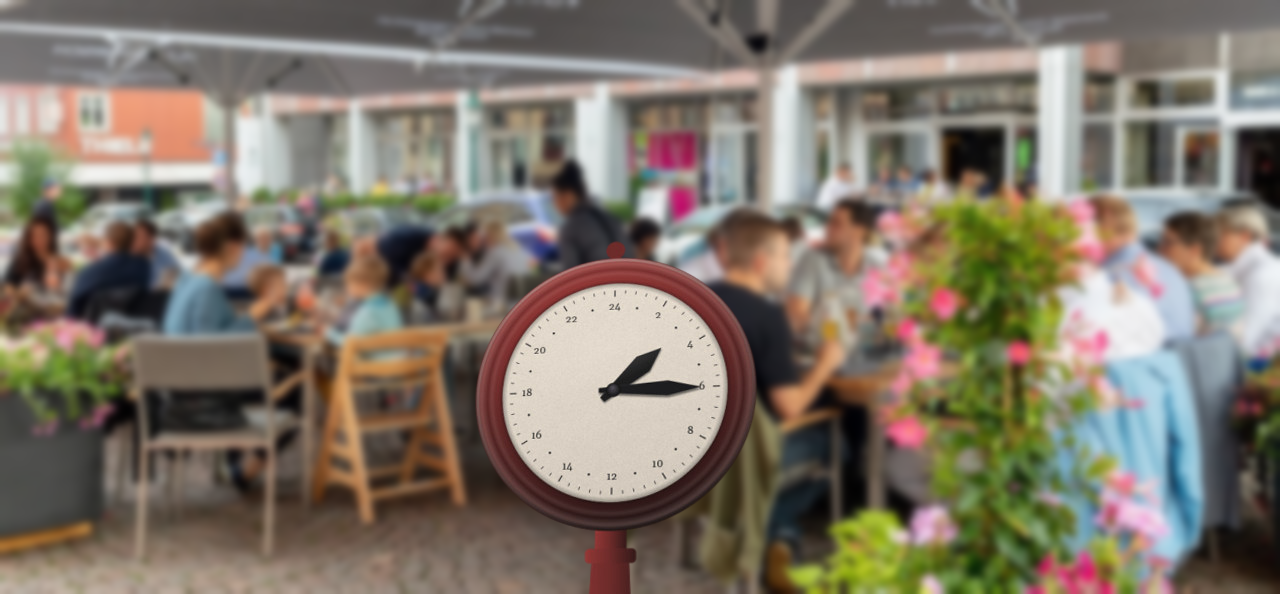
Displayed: **3:15**
